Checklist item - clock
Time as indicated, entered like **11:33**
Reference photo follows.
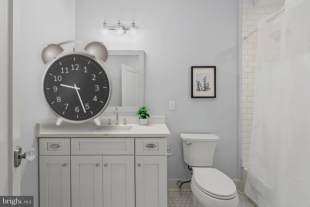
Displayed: **9:27**
